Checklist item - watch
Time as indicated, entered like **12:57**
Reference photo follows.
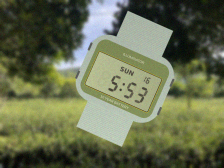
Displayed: **5:53**
